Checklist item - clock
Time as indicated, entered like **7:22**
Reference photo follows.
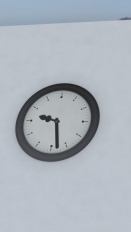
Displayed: **9:28**
